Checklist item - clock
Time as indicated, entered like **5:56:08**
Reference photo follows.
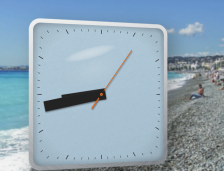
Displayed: **8:43:06**
